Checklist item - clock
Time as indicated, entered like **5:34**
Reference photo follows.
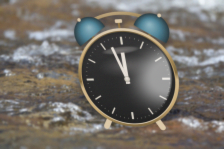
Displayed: **11:57**
